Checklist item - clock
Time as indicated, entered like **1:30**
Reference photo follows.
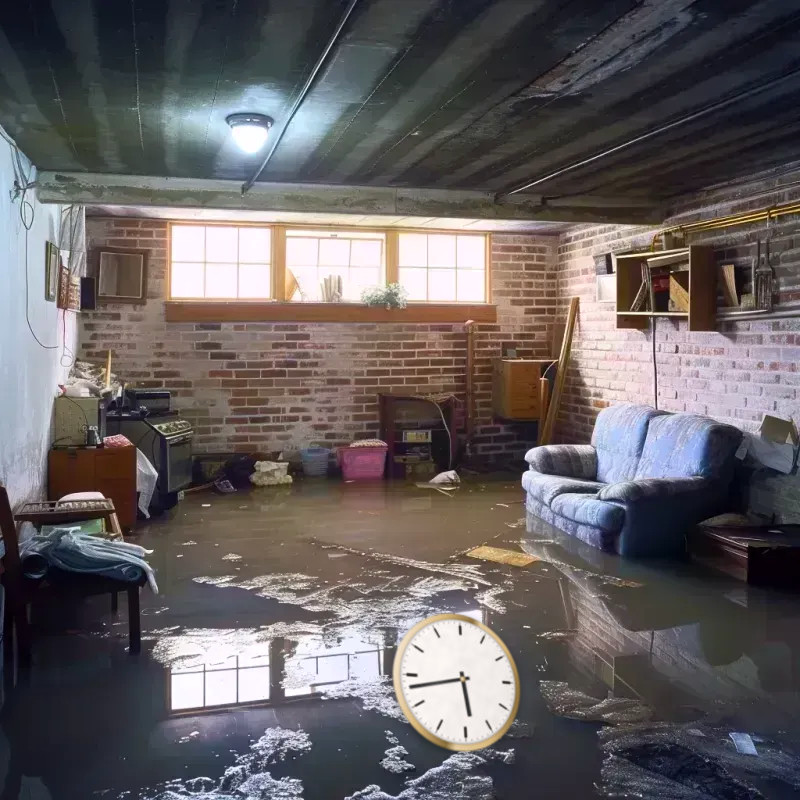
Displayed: **5:43**
